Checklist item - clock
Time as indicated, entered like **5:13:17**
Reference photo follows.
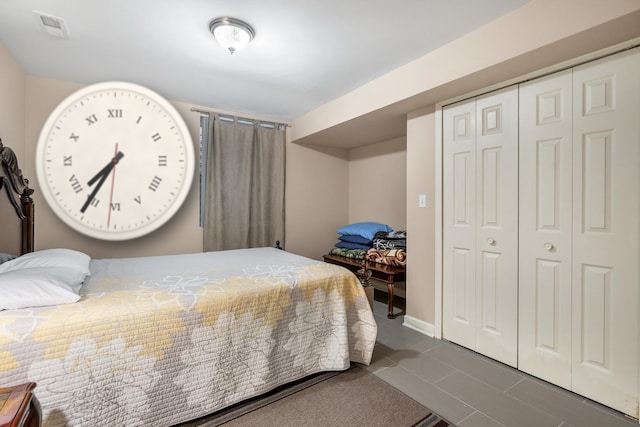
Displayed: **7:35:31**
